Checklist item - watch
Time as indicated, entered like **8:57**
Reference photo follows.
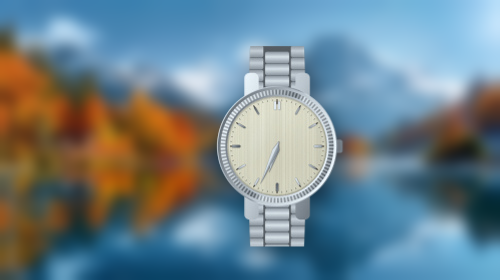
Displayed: **6:34**
